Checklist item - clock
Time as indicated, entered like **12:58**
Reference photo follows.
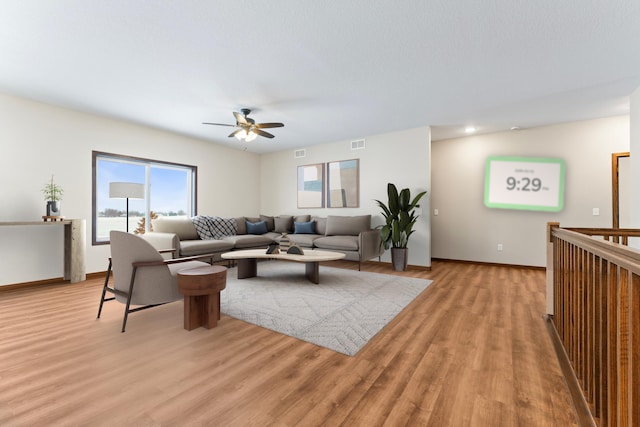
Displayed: **9:29**
